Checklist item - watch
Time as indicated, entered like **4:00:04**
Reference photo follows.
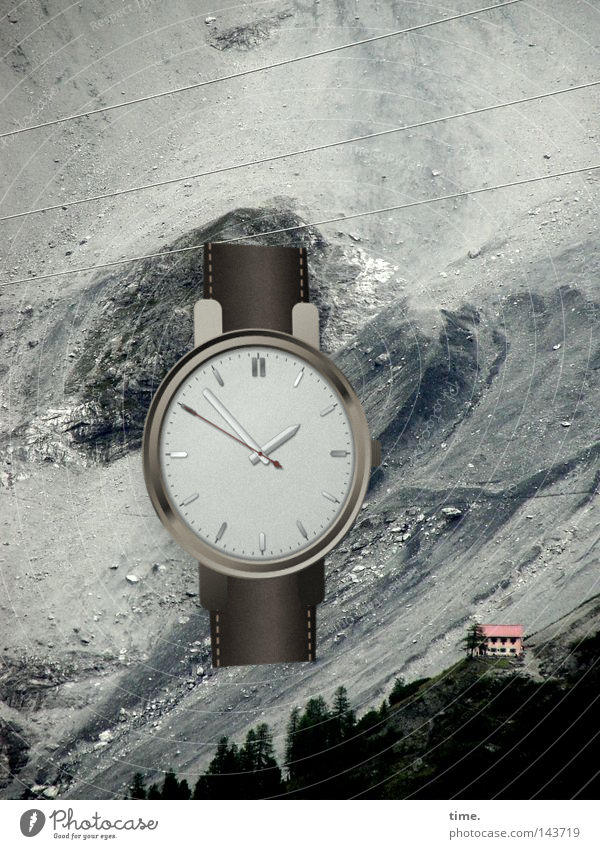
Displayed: **1:52:50**
